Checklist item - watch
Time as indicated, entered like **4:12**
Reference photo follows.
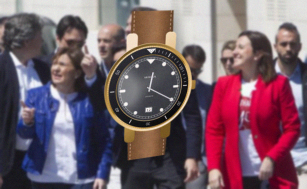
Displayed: **12:20**
